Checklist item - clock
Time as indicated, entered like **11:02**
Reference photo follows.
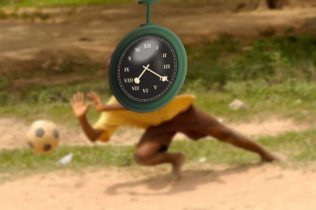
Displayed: **7:20**
